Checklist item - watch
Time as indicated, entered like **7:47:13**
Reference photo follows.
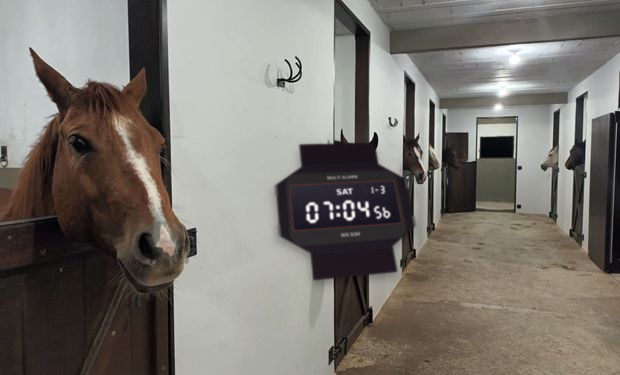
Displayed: **7:04:56**
